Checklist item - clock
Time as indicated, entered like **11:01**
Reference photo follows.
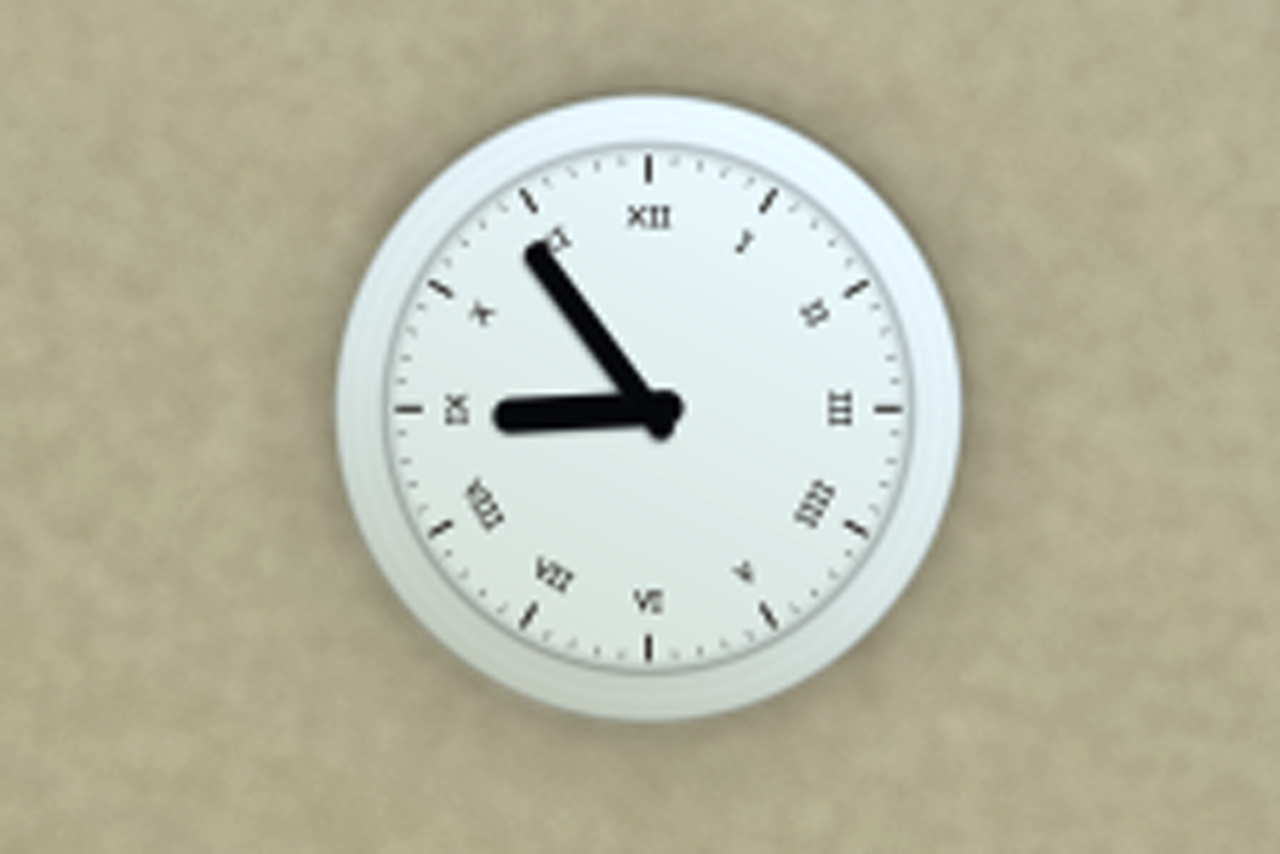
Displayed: **8:54**
